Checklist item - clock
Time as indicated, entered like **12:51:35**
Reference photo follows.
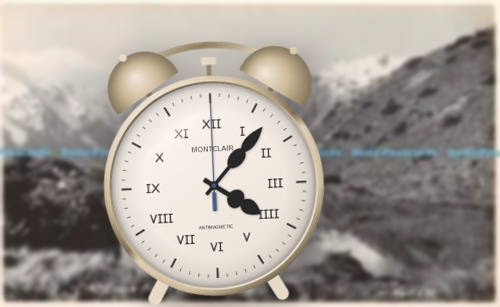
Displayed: **4:07:00**
